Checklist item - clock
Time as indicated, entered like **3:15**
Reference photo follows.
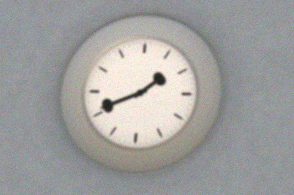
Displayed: **1:41**
